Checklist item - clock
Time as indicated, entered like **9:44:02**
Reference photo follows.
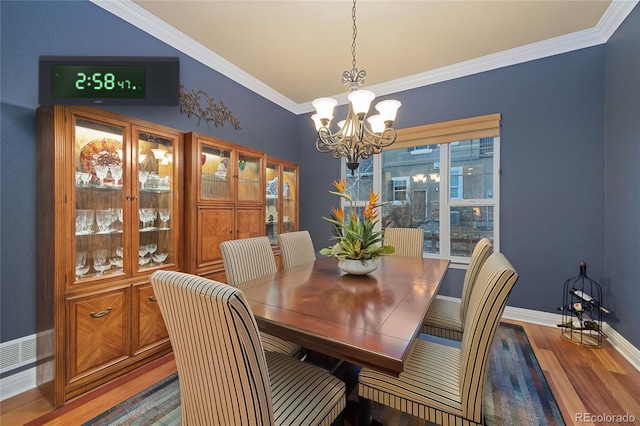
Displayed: **2:58:47**
